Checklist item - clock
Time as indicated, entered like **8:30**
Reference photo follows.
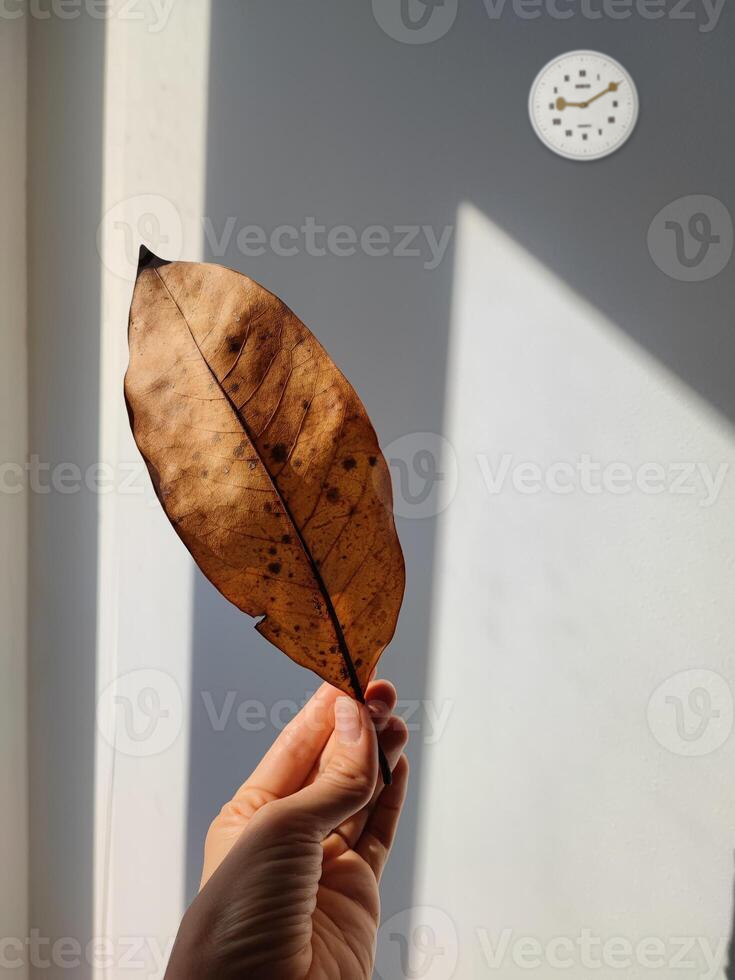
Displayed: **9:10**
